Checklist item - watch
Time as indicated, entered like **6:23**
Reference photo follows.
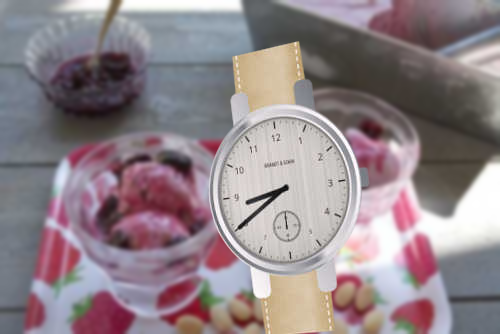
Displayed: **8:40**
